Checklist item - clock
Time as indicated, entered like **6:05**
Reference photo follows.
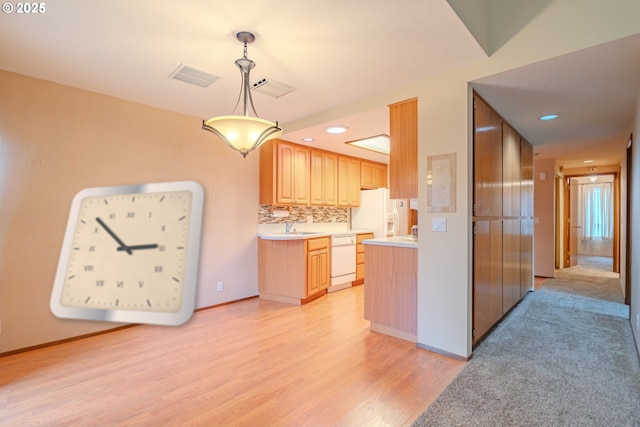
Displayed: **2:52**
